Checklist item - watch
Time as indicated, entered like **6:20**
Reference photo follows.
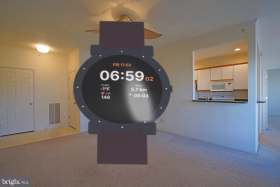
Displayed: **6:59**
